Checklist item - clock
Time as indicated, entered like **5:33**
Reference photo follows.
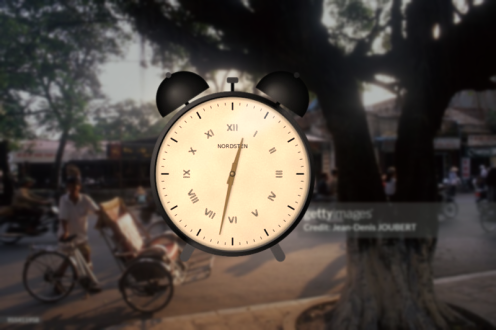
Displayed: **12:32**
